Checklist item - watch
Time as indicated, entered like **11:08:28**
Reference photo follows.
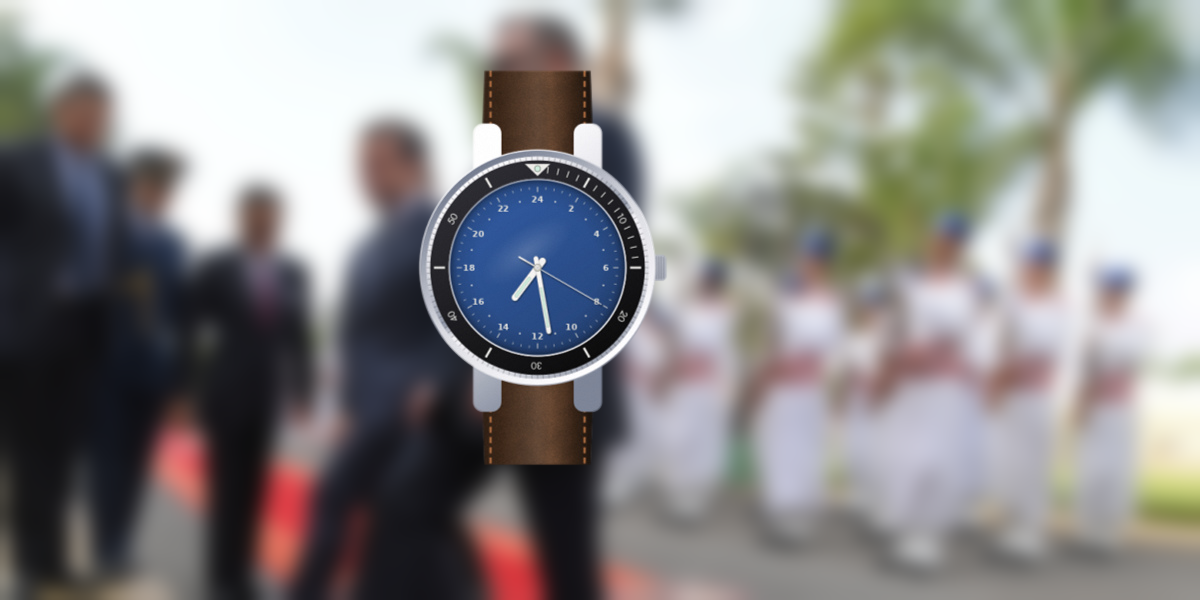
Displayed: **14:28:20**
